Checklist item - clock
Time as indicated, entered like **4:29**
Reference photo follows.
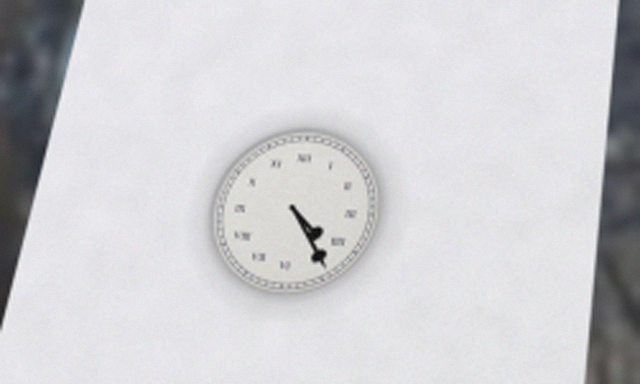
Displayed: **4:24**
